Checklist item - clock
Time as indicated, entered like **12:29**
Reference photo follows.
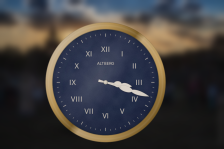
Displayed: **3:18**
